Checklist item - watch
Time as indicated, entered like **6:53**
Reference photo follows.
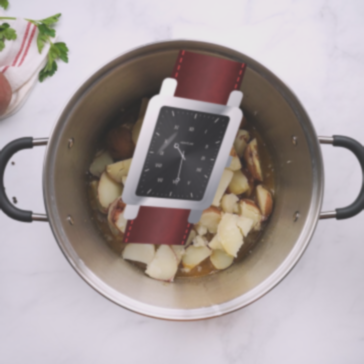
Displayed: **10:29**
